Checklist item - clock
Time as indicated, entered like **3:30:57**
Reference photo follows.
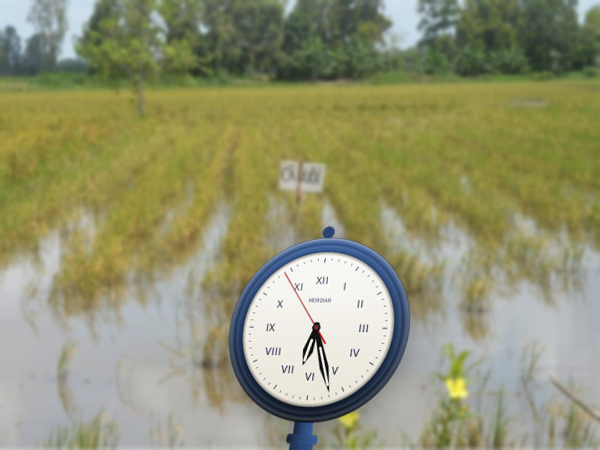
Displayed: **6:26:54**
